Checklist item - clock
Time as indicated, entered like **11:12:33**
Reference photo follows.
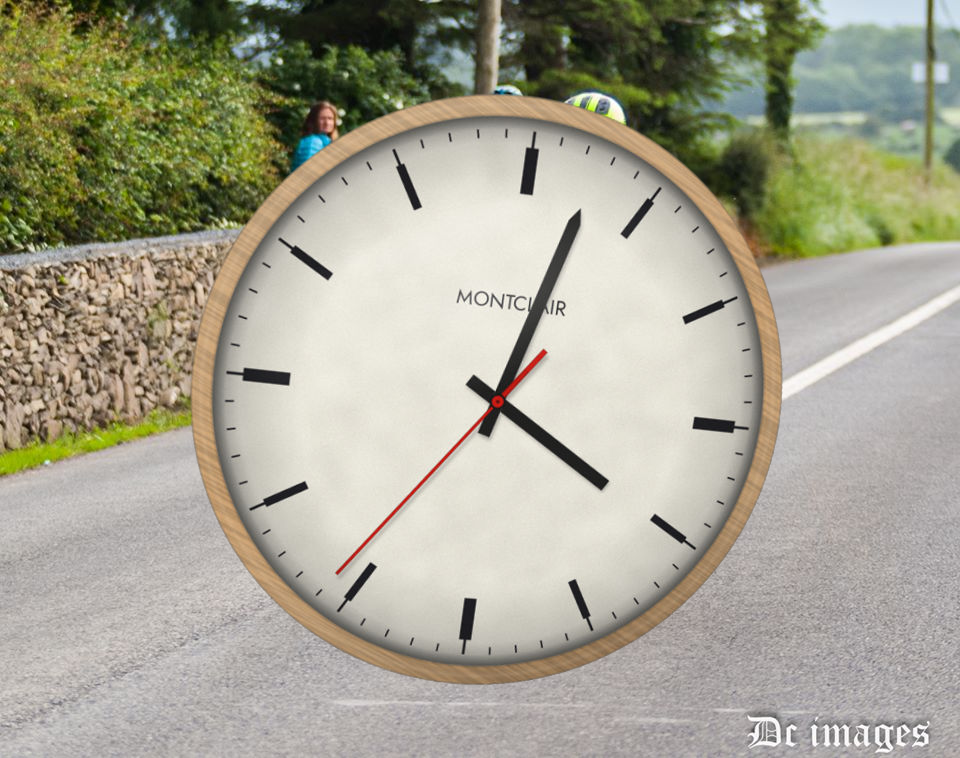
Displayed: **4:02:36**
